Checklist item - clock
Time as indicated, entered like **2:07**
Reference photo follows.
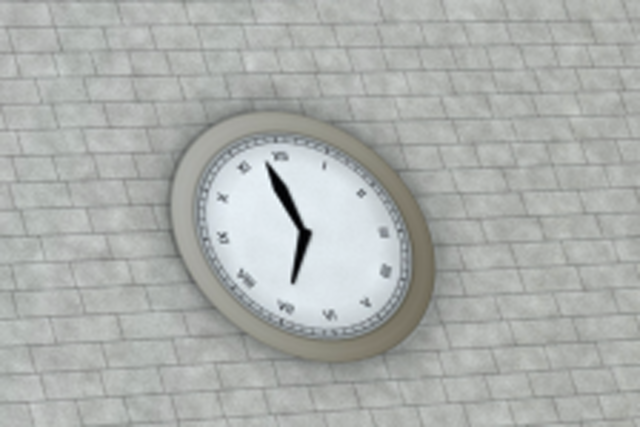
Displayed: **6:58**
